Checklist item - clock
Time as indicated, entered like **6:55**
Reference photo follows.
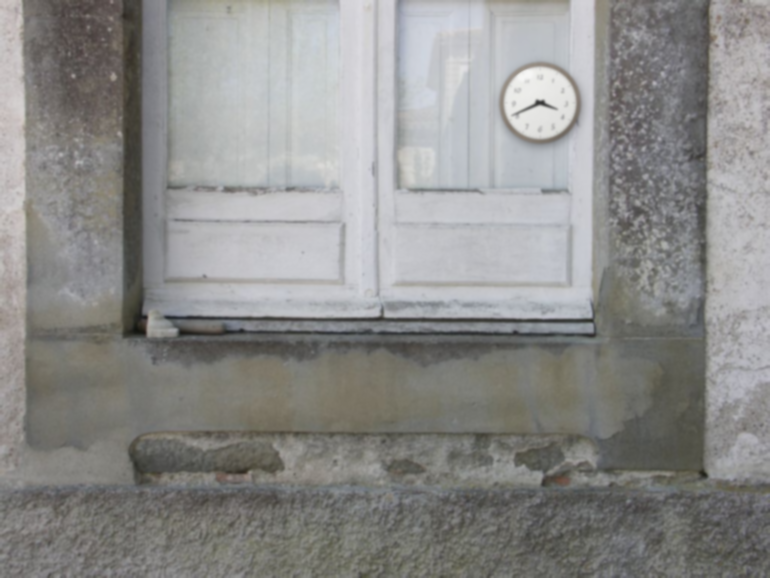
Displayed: **3:41**
